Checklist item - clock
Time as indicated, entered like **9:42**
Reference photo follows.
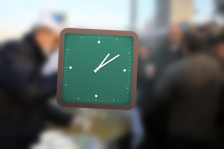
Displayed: **1:09**
